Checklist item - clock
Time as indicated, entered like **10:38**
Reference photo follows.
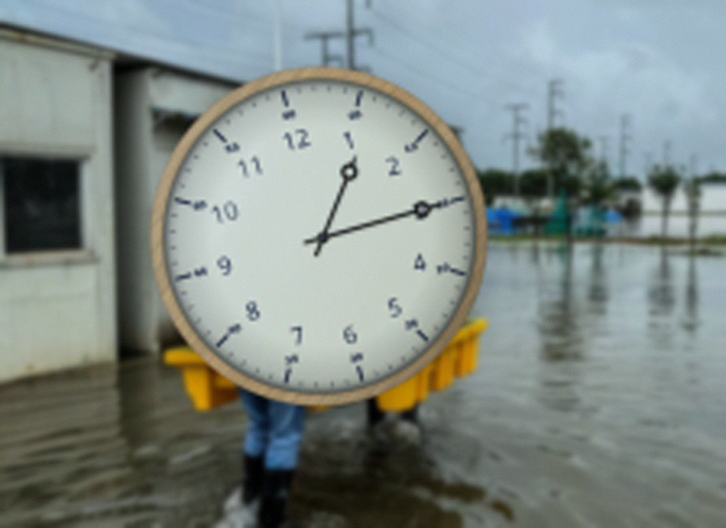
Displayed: **1:15**
